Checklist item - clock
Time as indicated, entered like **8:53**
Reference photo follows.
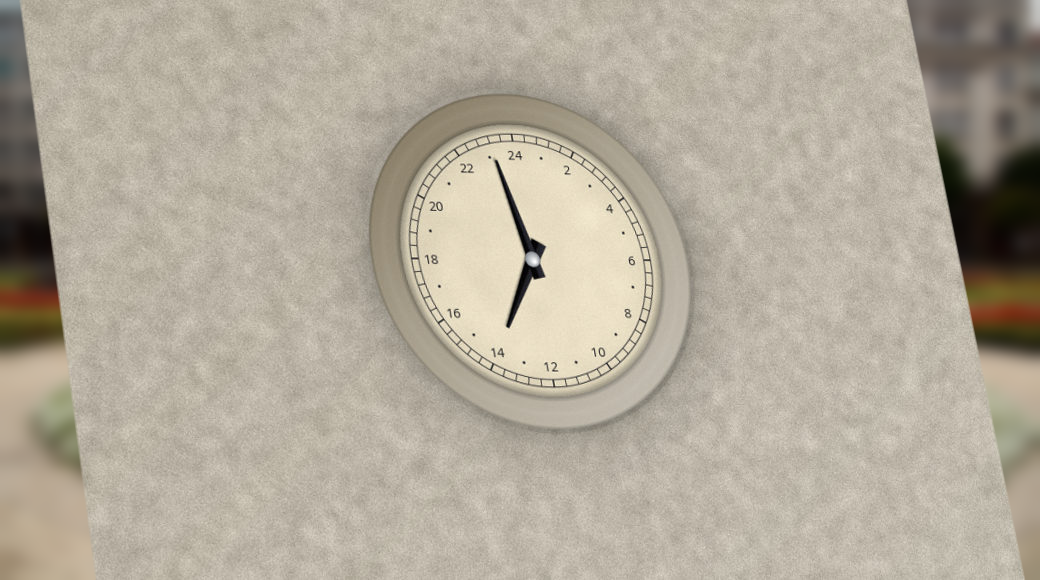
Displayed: **13:58**
